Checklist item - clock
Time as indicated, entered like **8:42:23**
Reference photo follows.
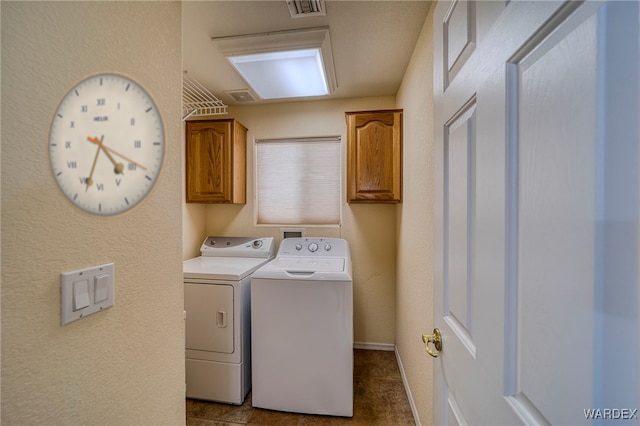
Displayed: **4:33:19**
